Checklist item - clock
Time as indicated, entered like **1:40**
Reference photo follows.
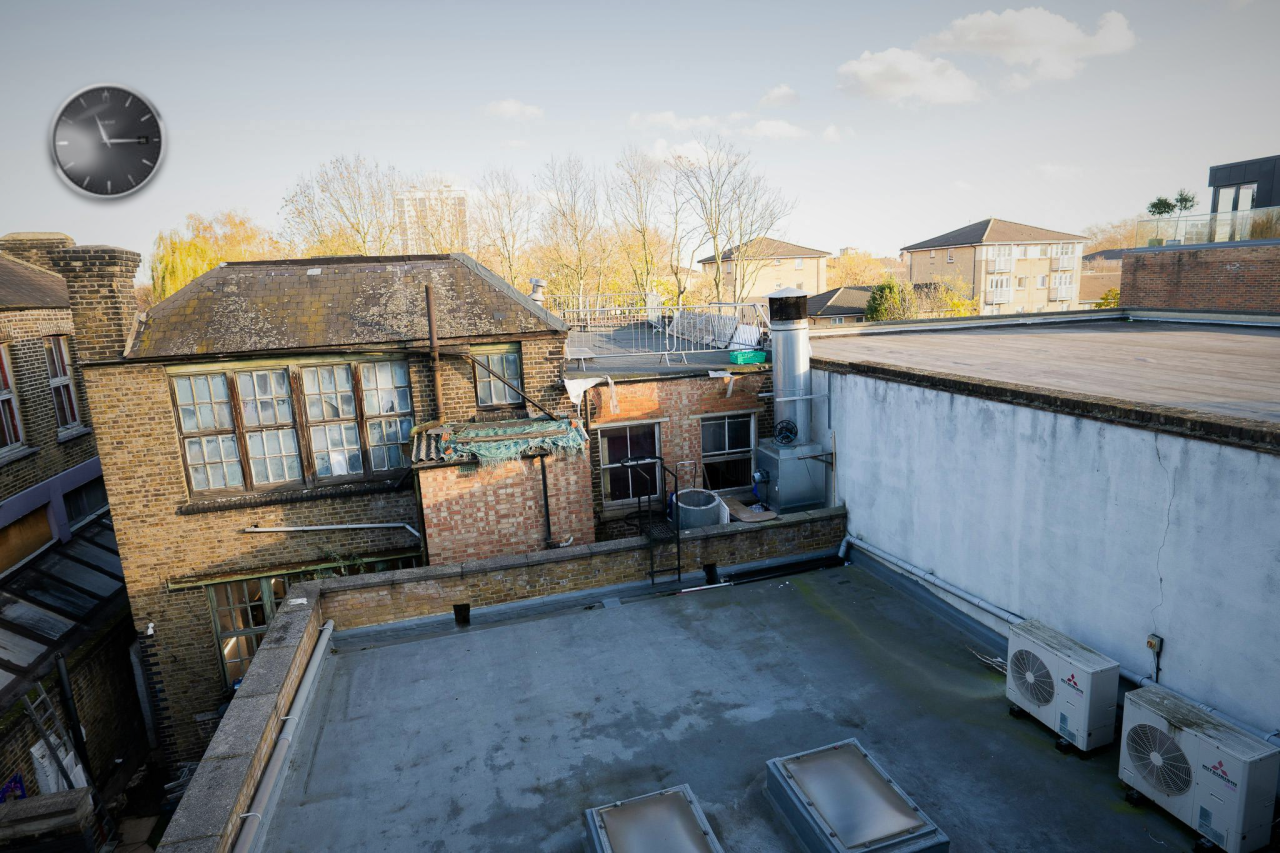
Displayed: **11:15**
